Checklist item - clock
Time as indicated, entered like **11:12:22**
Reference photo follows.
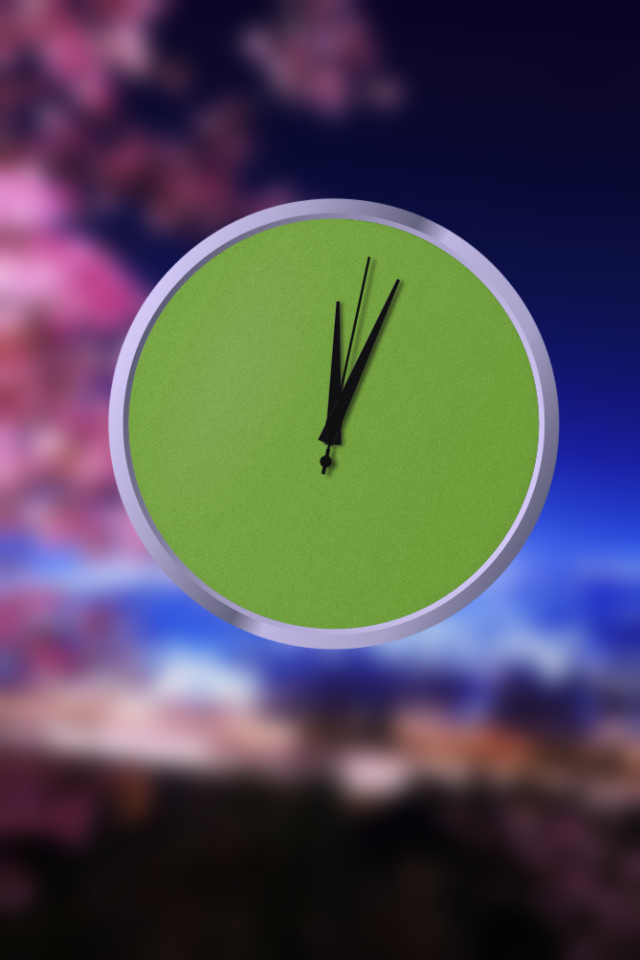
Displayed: **12:04:02**
